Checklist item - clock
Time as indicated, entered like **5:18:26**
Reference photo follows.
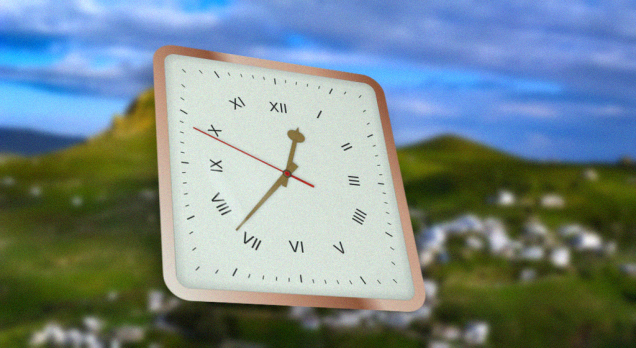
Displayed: **12:36:49**
